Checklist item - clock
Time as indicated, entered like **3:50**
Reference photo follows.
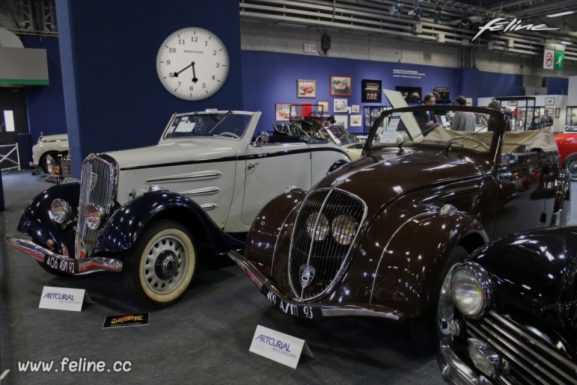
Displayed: **5:39**
